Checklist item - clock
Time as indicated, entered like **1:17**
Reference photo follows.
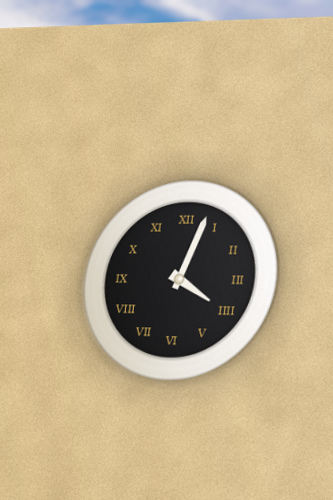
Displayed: **4:03**
